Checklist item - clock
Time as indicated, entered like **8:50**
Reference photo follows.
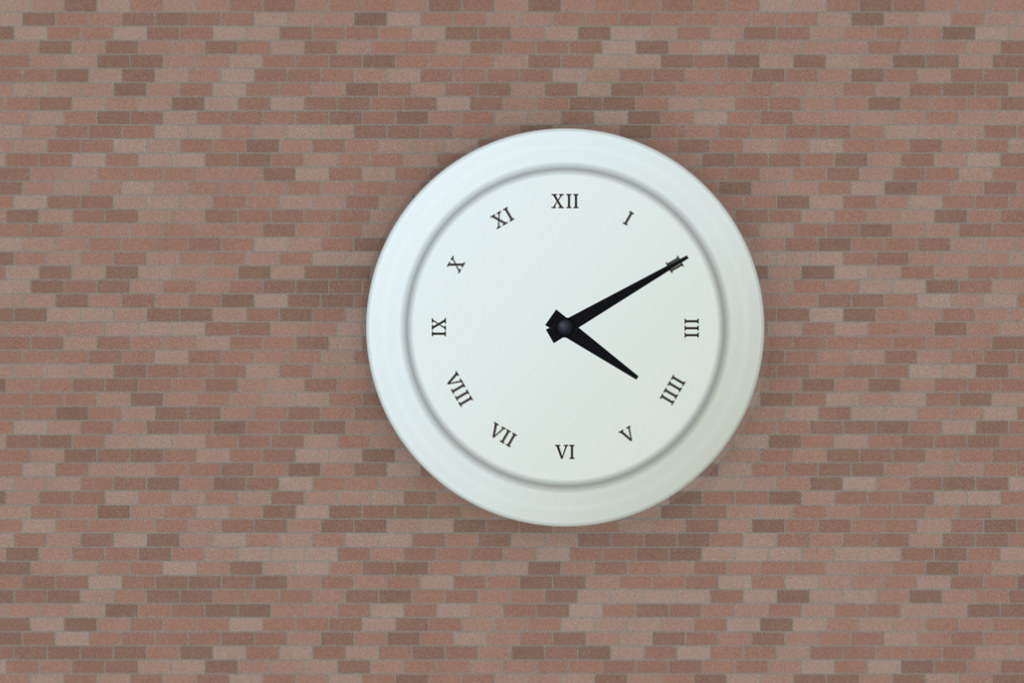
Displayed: **4:10**
